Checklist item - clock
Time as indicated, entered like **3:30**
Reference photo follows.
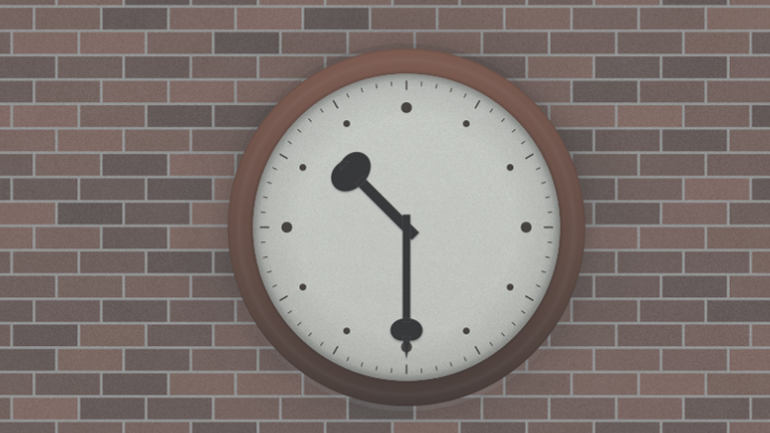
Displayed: **10:30**
